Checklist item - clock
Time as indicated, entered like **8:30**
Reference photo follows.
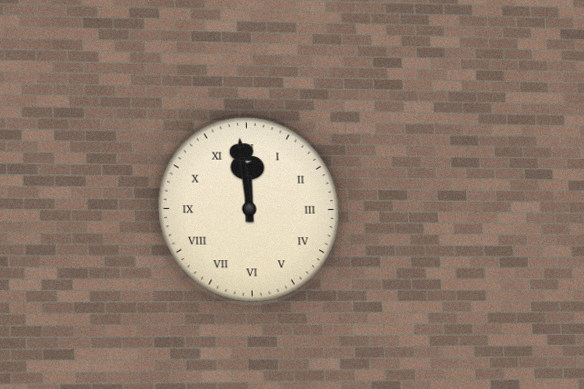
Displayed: **11:59**
